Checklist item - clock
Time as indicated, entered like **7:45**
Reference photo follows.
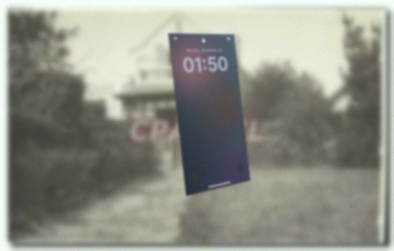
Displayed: **1:50**
